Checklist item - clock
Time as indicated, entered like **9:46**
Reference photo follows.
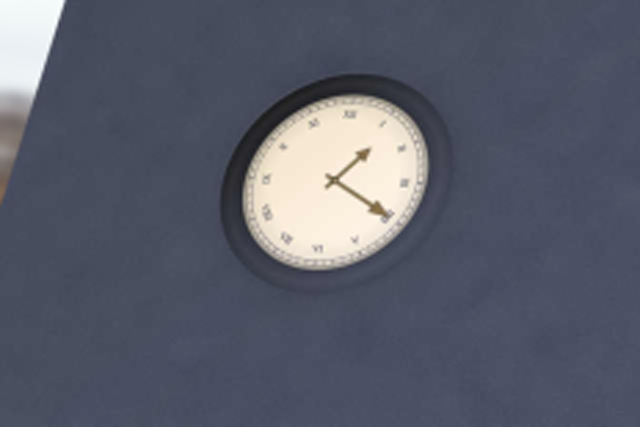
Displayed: **1:20**
